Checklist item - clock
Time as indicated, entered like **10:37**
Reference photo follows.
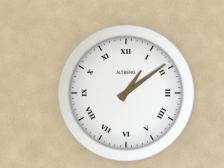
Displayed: **1:09**
